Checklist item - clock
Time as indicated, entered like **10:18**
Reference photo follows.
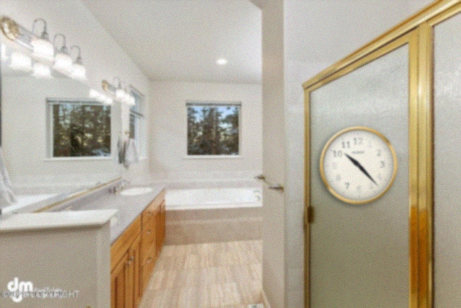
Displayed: **10:23**
